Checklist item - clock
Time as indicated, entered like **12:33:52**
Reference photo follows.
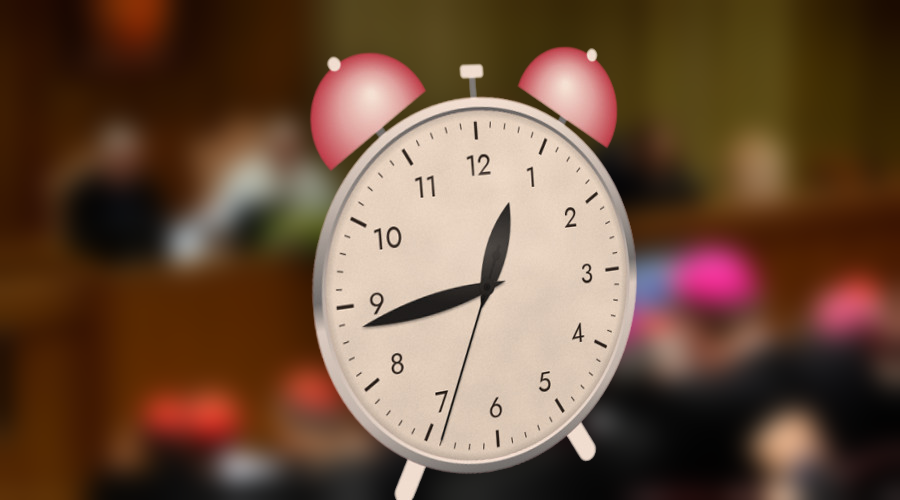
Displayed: **12:43:34**
